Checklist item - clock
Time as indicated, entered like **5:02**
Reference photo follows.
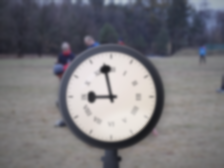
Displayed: **8:58**
